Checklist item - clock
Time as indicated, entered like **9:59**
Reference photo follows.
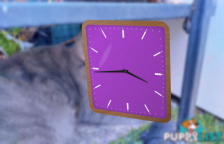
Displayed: **3:44**
